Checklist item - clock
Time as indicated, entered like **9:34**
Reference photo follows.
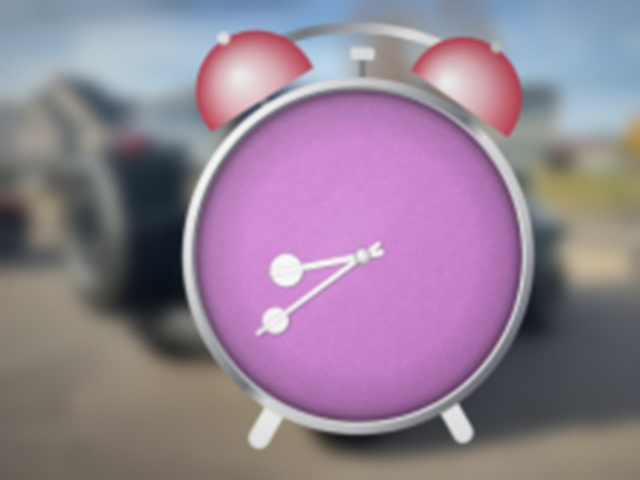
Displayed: **8:39**
